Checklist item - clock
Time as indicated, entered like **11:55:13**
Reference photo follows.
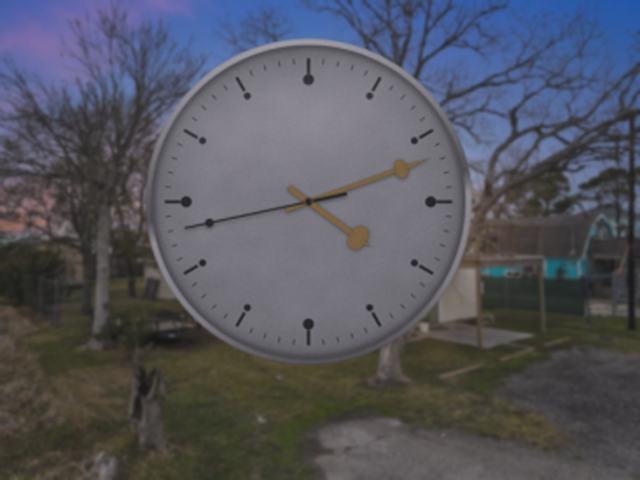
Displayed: **4:11:43**
